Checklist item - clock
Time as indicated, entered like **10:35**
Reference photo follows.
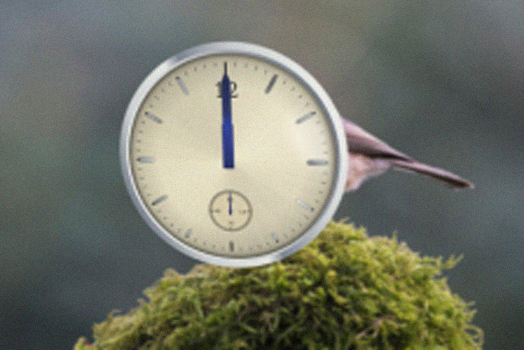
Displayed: **12:00**
